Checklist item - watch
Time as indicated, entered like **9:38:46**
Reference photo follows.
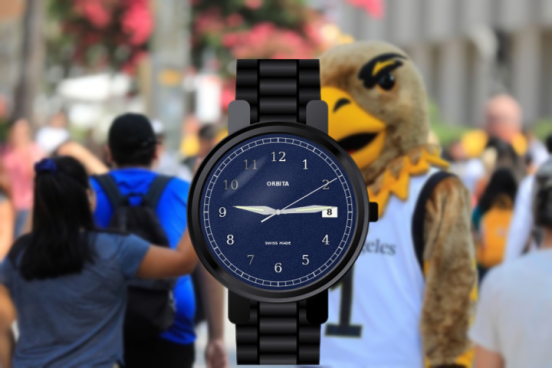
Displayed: **9:14:10**
